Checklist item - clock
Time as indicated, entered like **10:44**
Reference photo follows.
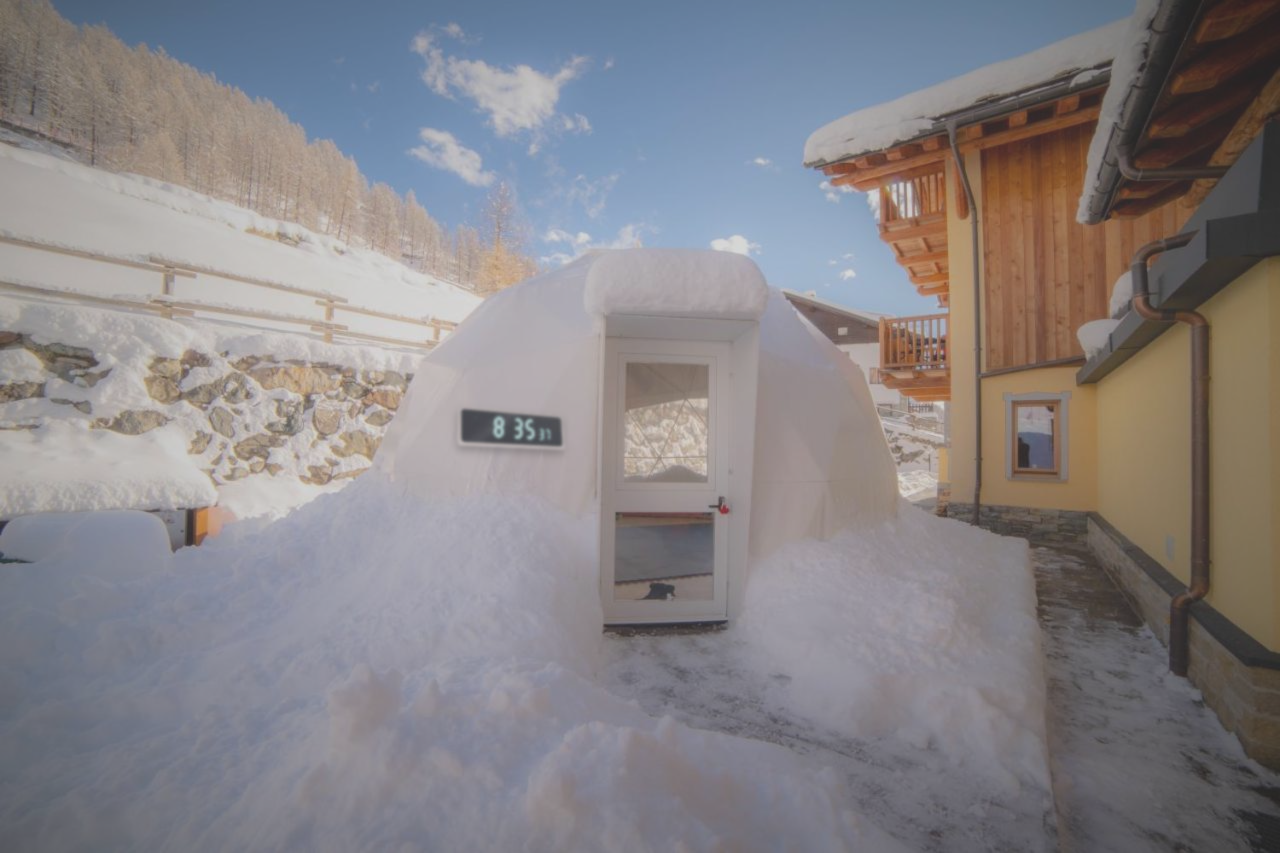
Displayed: **8:35**
